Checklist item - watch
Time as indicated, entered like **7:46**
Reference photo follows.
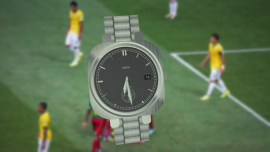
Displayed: **6:29**
